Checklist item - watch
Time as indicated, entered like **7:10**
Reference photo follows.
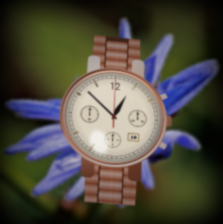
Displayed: **12:52**
